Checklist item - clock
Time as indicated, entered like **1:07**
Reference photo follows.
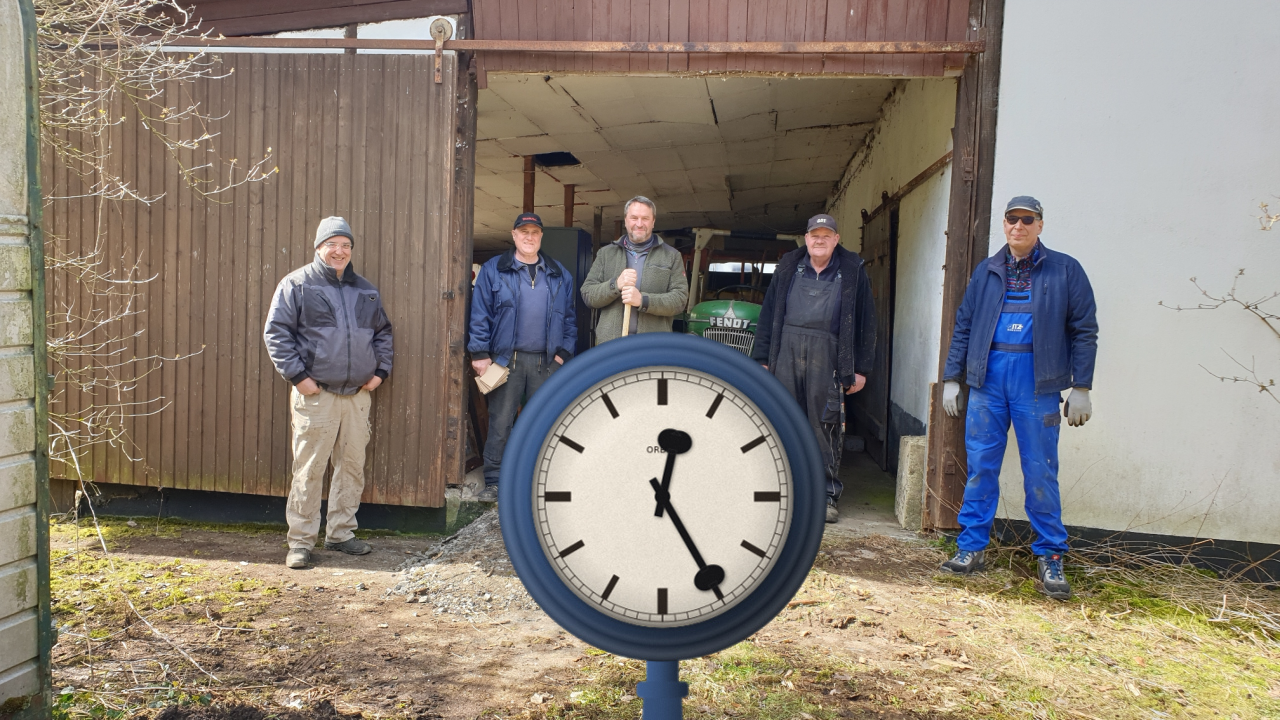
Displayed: **12:25**
